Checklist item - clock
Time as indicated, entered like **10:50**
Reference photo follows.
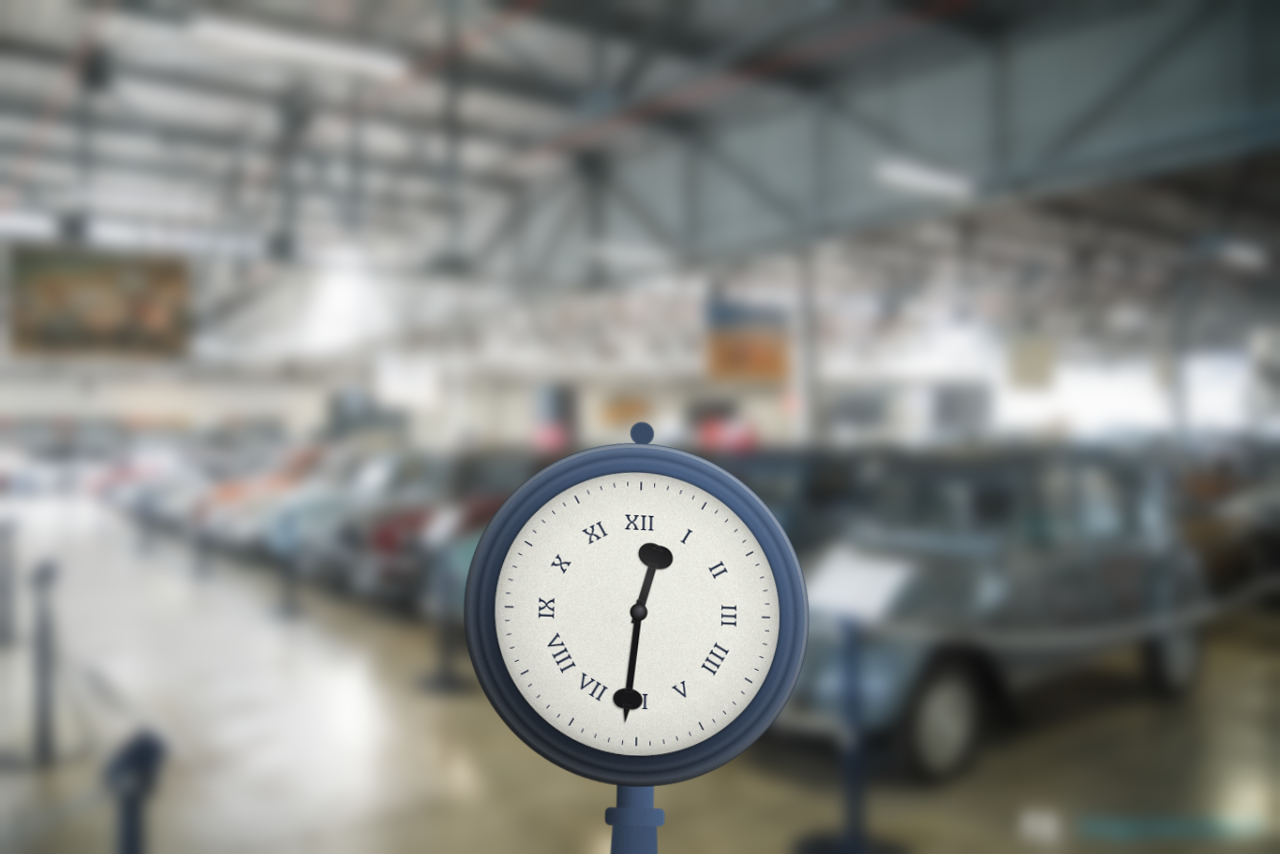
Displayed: **12:31**
